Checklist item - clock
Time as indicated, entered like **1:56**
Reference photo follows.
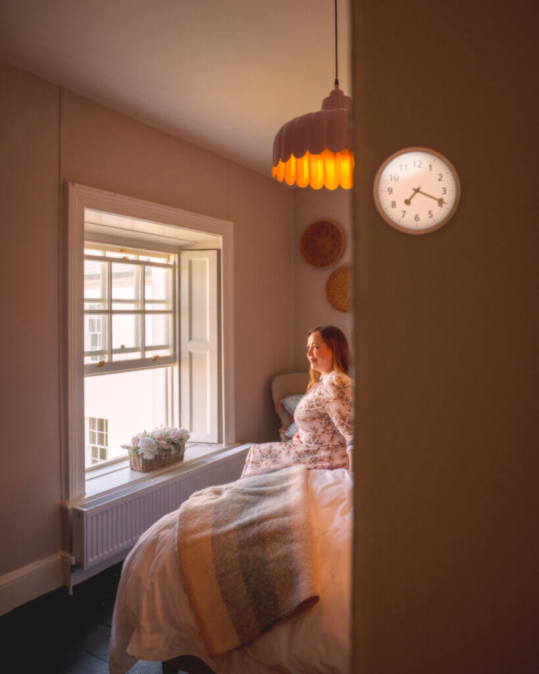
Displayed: **7:19**
